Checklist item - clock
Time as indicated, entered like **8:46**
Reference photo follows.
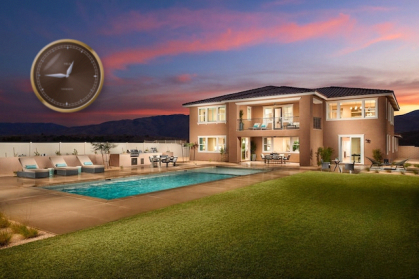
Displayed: **12:45**
